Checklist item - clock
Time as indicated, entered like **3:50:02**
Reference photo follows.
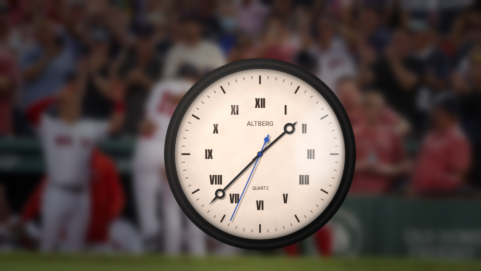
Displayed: **1:37:34**
